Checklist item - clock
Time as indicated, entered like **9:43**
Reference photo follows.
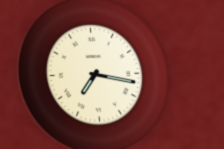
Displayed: **7:17**
